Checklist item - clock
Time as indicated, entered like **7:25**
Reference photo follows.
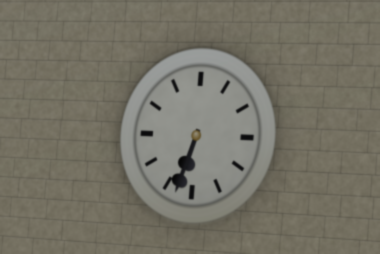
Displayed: **6:33**
